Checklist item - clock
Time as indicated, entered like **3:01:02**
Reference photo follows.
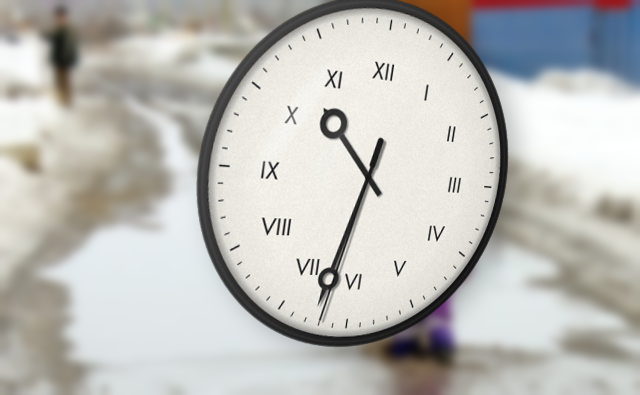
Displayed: **10:32:32**
